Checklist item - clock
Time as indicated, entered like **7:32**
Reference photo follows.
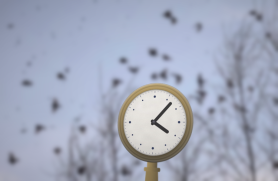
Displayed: **4:07**
